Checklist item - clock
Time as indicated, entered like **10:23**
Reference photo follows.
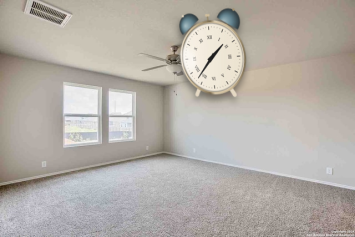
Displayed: **1:37**
